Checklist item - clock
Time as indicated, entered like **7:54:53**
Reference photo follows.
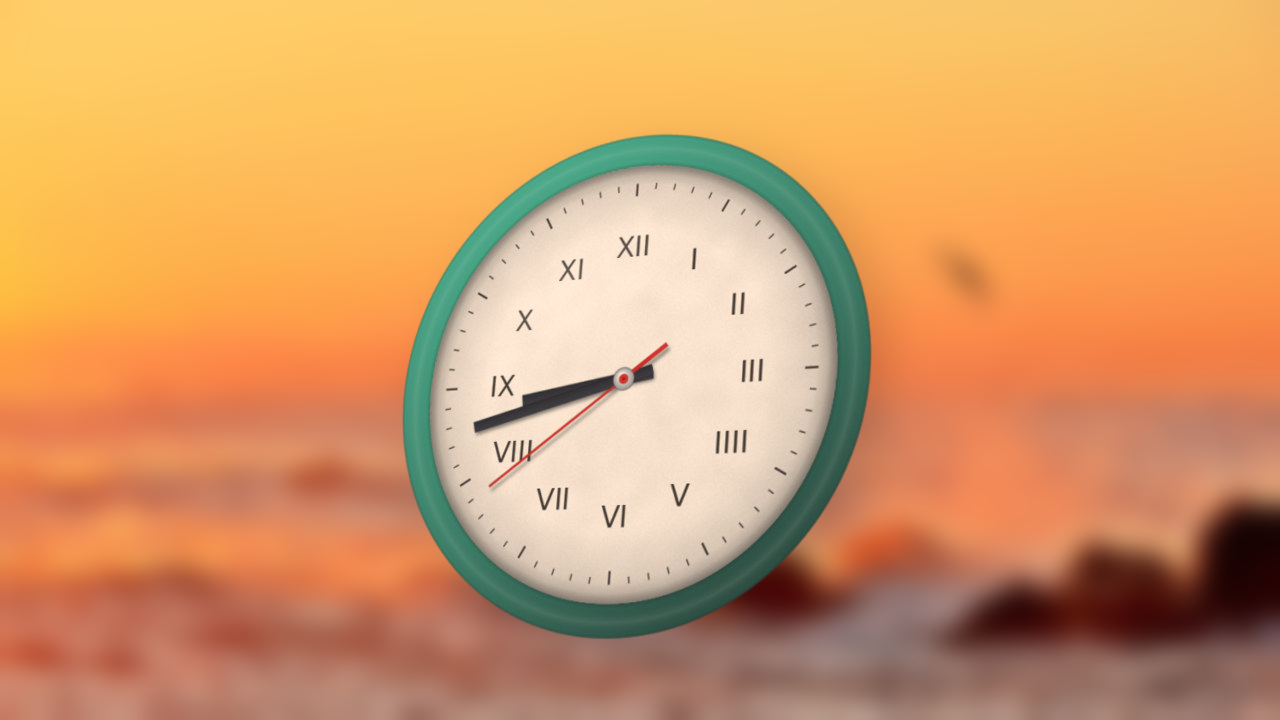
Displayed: **8:42:39**
